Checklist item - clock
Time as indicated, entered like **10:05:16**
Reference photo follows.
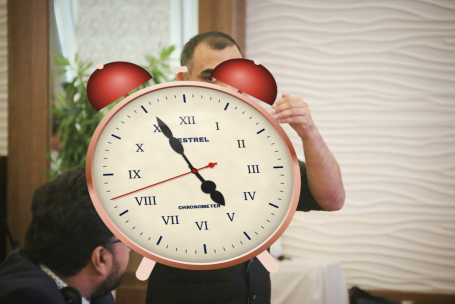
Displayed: **4:55:42**
